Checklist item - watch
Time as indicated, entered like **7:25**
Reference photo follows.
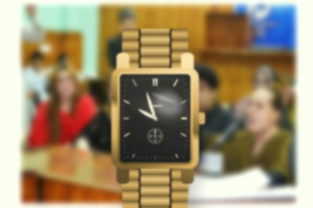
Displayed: **9:57**
